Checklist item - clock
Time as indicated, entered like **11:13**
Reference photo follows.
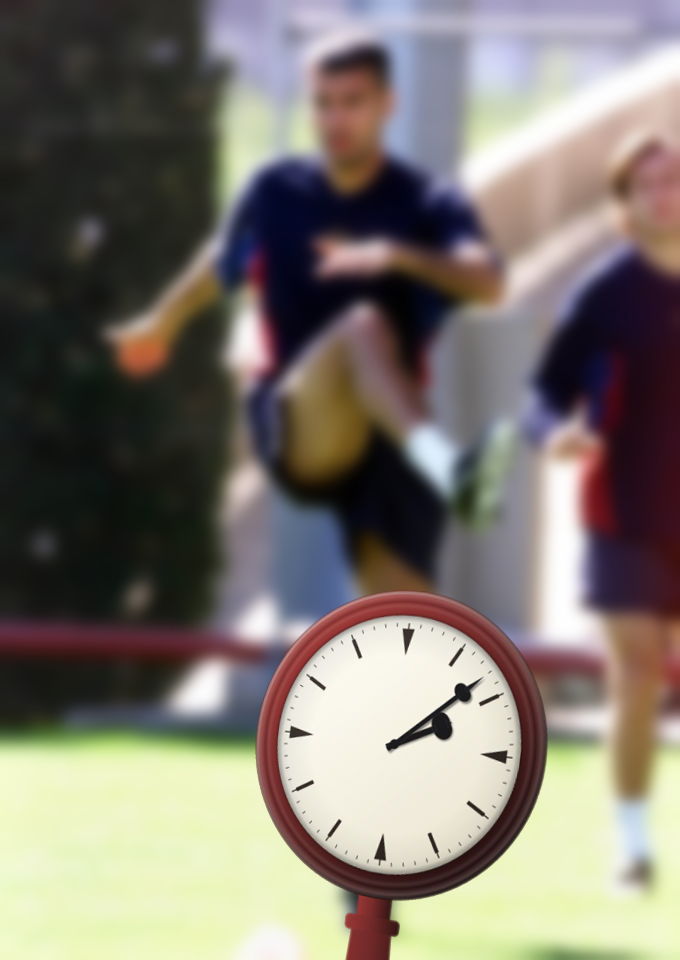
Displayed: **2:08**
